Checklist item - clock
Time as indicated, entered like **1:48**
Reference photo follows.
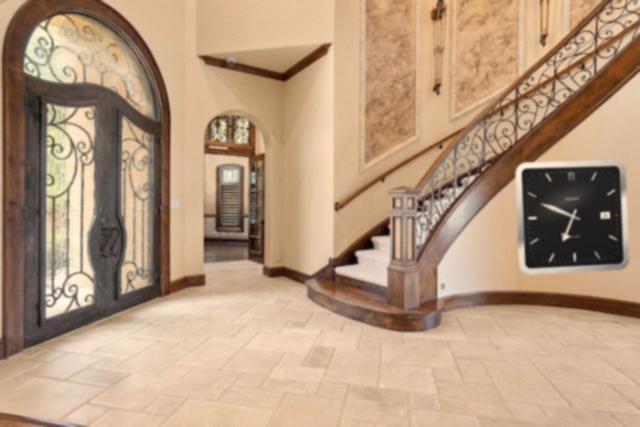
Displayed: **6:49**
